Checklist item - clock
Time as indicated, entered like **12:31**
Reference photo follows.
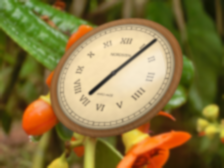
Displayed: **7:06**
